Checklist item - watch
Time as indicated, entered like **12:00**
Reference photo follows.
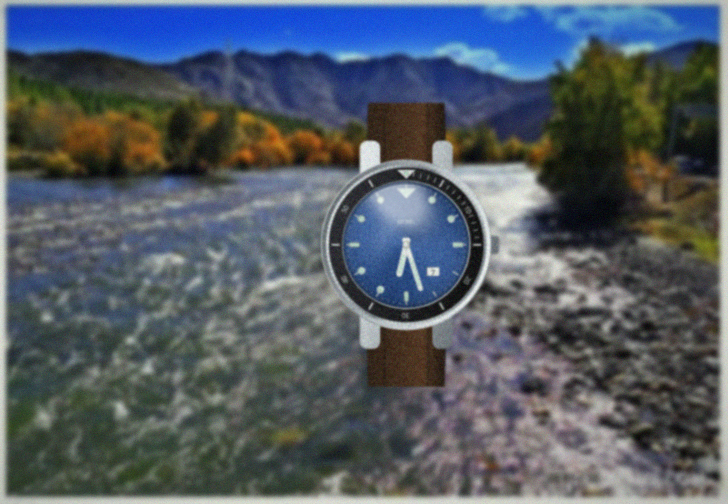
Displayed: **6:27**
